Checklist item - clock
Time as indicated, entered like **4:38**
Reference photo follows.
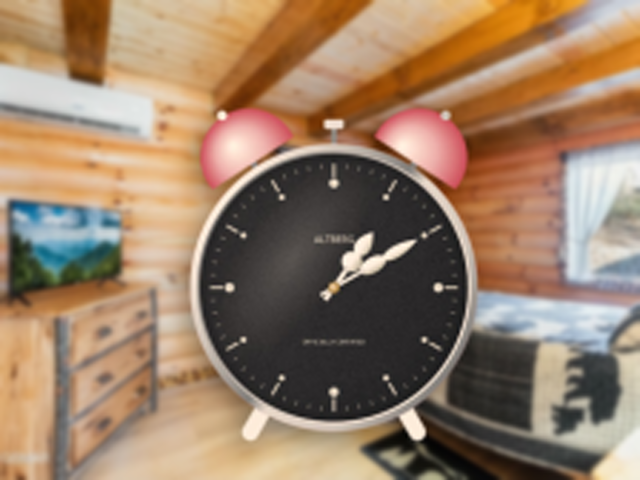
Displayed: **1:10**
